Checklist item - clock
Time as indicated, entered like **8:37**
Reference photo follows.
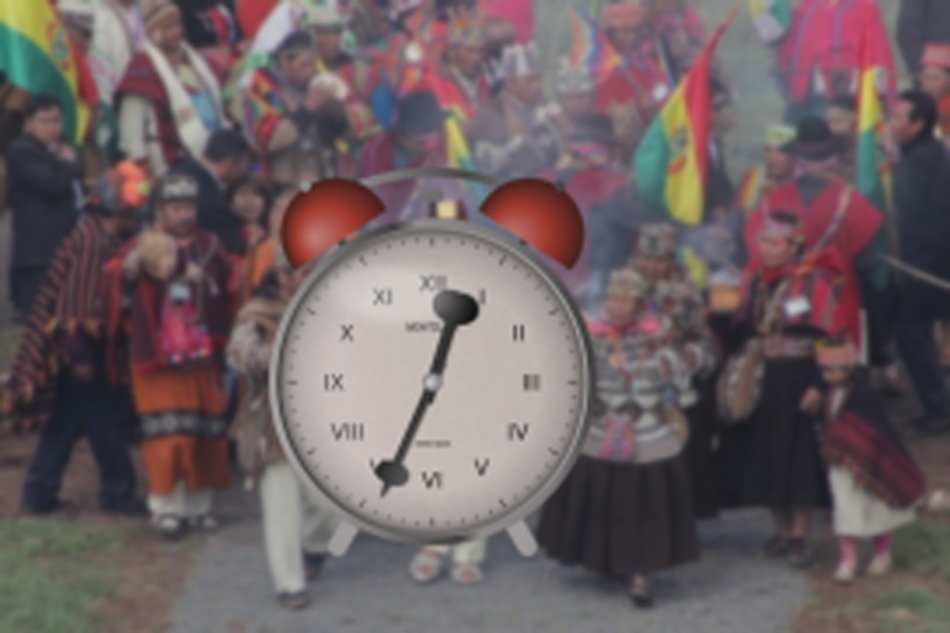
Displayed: **12:34**
